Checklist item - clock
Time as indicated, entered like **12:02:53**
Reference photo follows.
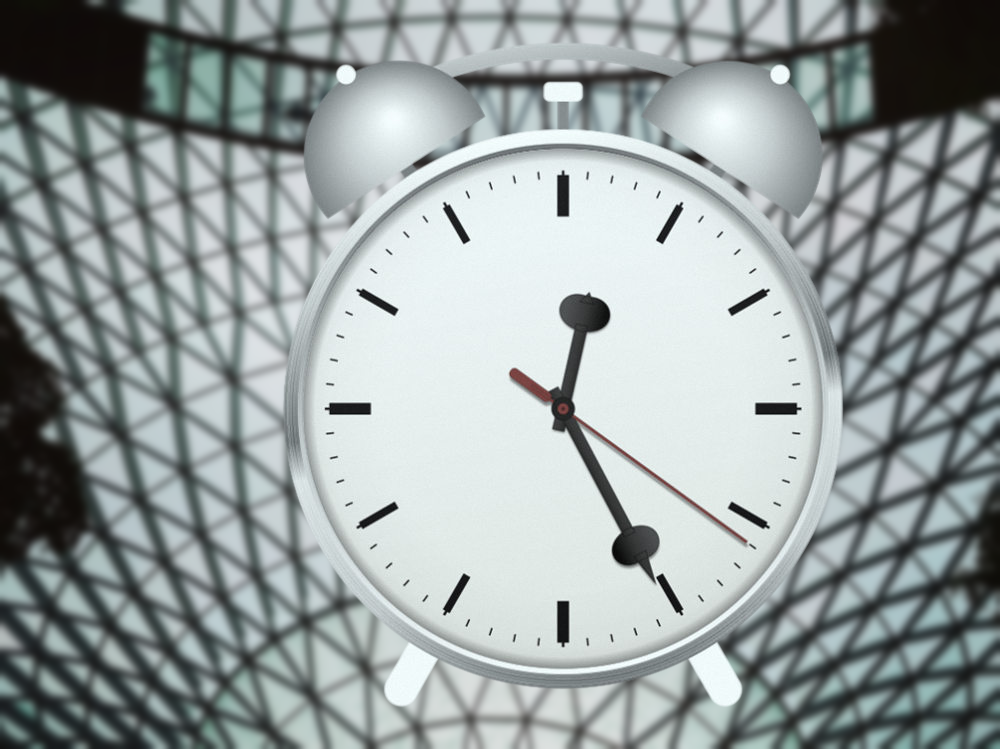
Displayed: **12:25:21**
